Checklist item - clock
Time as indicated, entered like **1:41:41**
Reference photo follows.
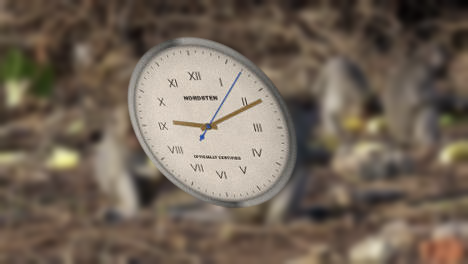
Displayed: **9:11:07**
